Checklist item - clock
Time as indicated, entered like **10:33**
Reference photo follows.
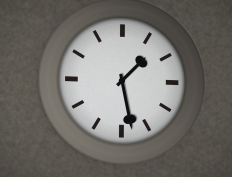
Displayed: **1:28**
